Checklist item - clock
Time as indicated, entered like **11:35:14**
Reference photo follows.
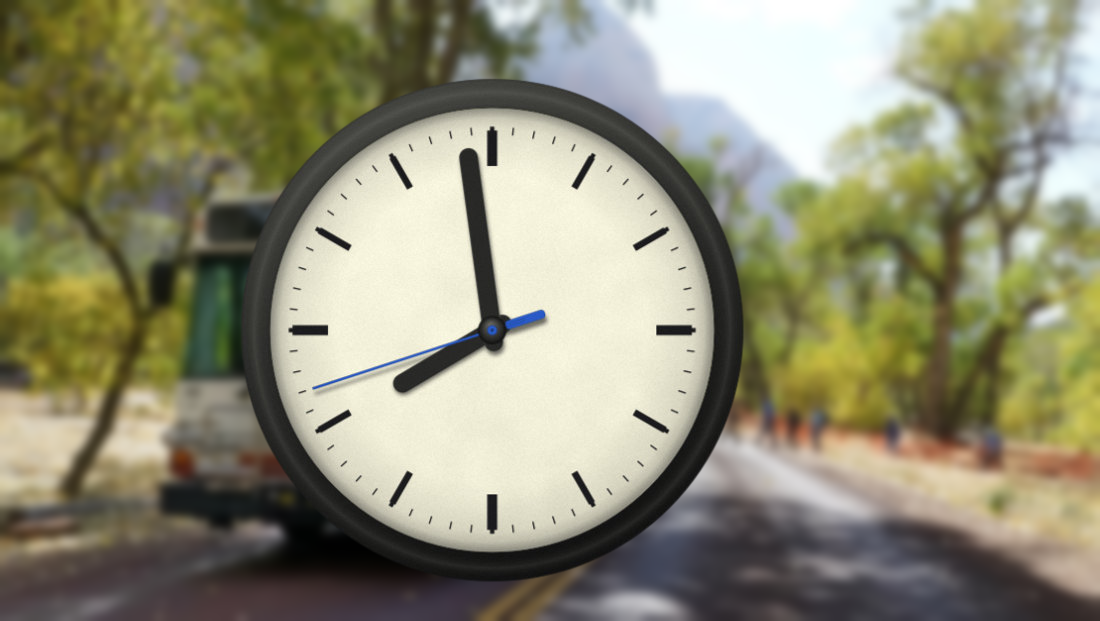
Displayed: **7:58:42**
